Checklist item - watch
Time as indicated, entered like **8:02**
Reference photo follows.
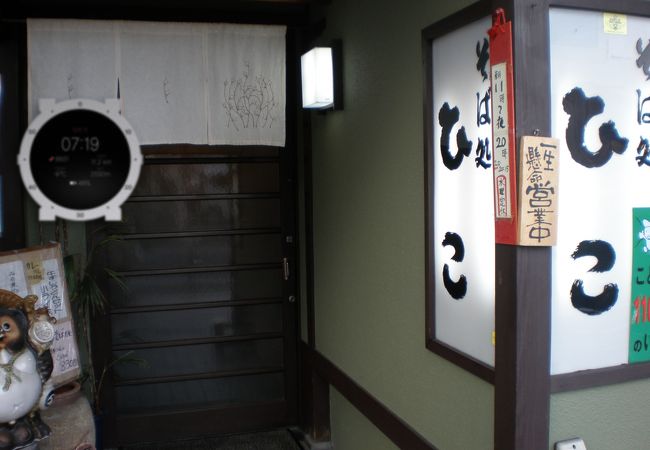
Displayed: **7:19**
